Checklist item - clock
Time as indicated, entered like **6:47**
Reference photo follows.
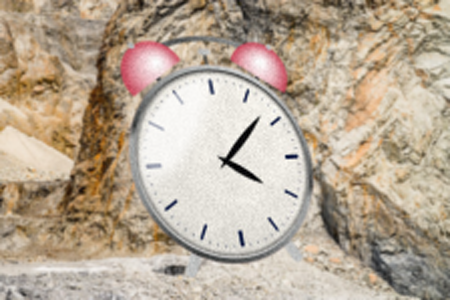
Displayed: **4:08**
